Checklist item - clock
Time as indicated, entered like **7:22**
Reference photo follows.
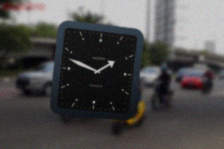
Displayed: **1:48**
